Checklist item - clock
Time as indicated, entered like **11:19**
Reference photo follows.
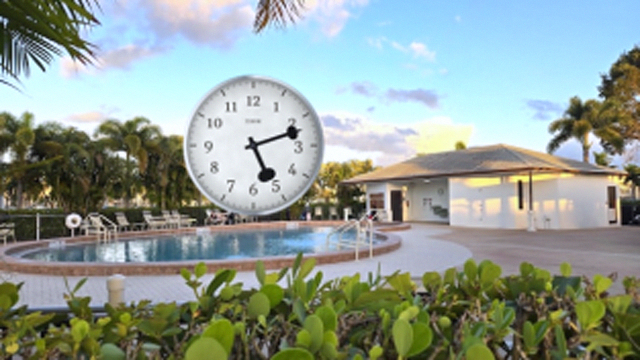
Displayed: **5:12**
